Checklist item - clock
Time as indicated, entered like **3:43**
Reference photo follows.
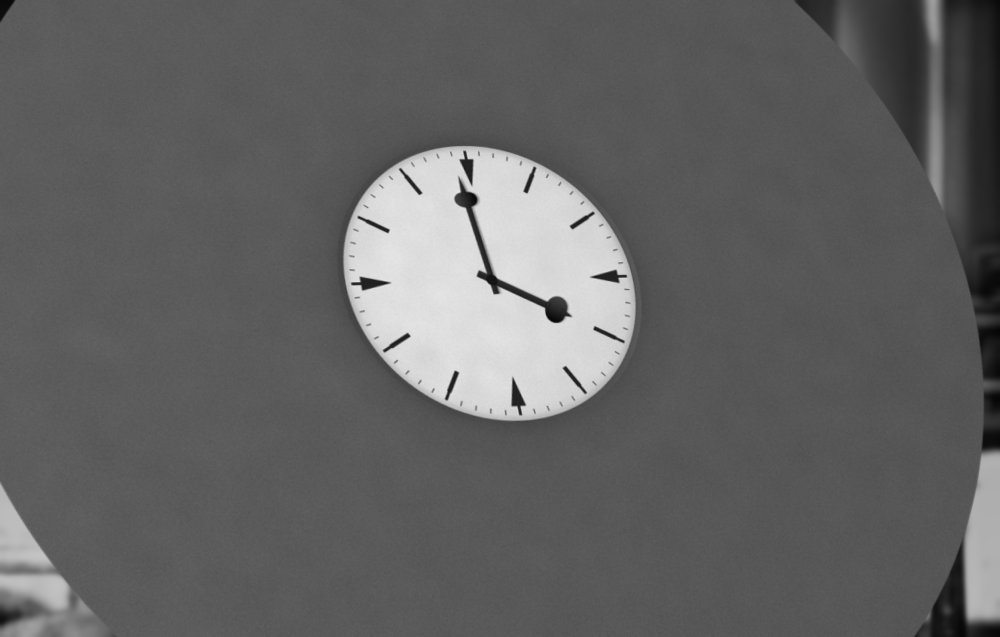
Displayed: **3:59**
